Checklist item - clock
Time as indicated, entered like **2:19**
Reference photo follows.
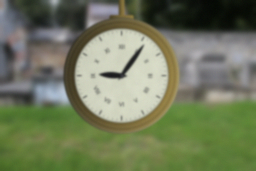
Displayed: **9:06**
